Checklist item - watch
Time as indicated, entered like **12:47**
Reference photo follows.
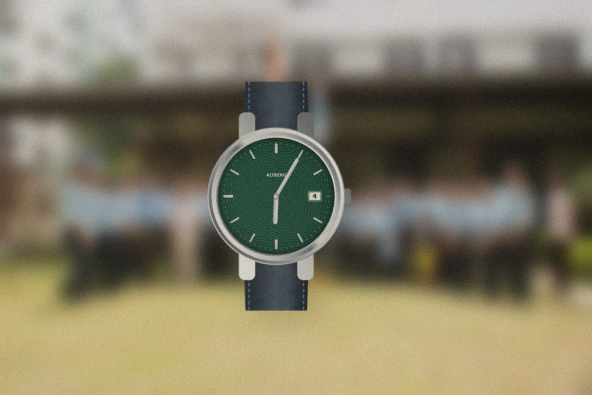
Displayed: **6:05**
